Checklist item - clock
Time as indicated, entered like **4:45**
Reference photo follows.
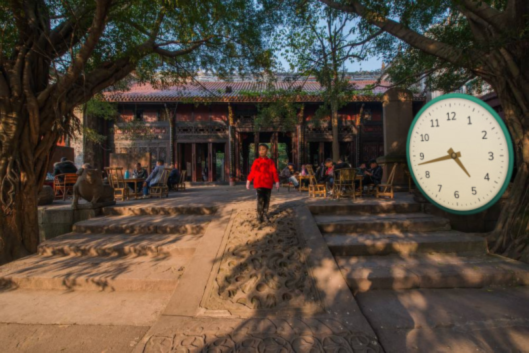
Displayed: **4:43**
